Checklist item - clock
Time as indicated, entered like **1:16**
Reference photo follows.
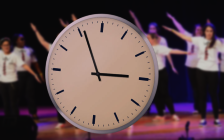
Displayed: **2:56**
